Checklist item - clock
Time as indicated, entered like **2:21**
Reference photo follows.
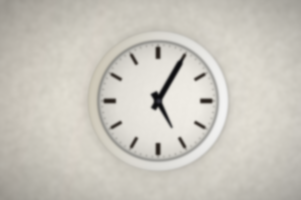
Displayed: **5:05**
